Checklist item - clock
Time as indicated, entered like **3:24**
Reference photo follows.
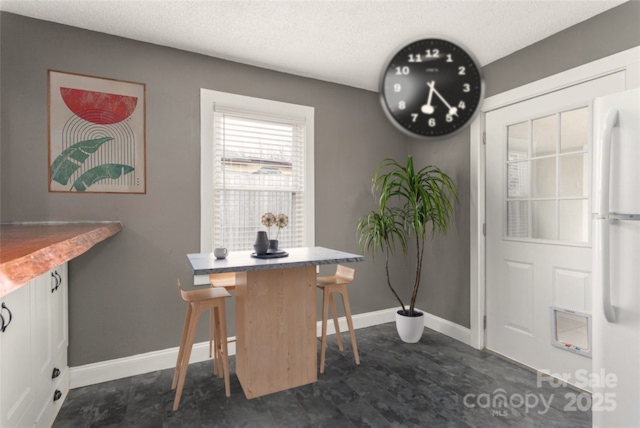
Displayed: **6:23**
